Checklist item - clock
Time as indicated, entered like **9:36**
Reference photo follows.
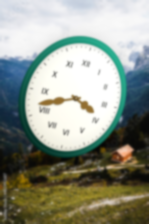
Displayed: **3:42**
